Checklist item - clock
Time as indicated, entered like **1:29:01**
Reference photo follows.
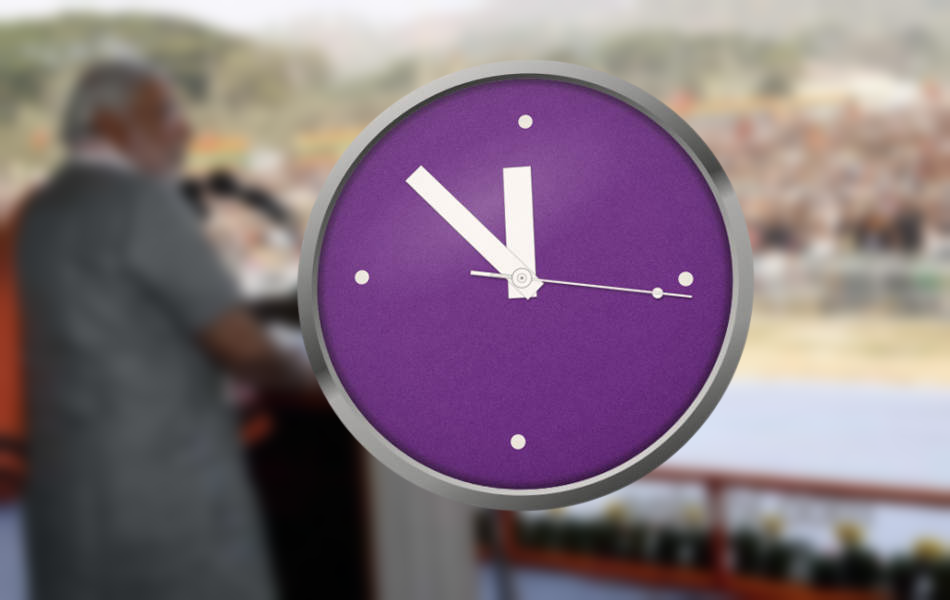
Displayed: **11:52:16**
